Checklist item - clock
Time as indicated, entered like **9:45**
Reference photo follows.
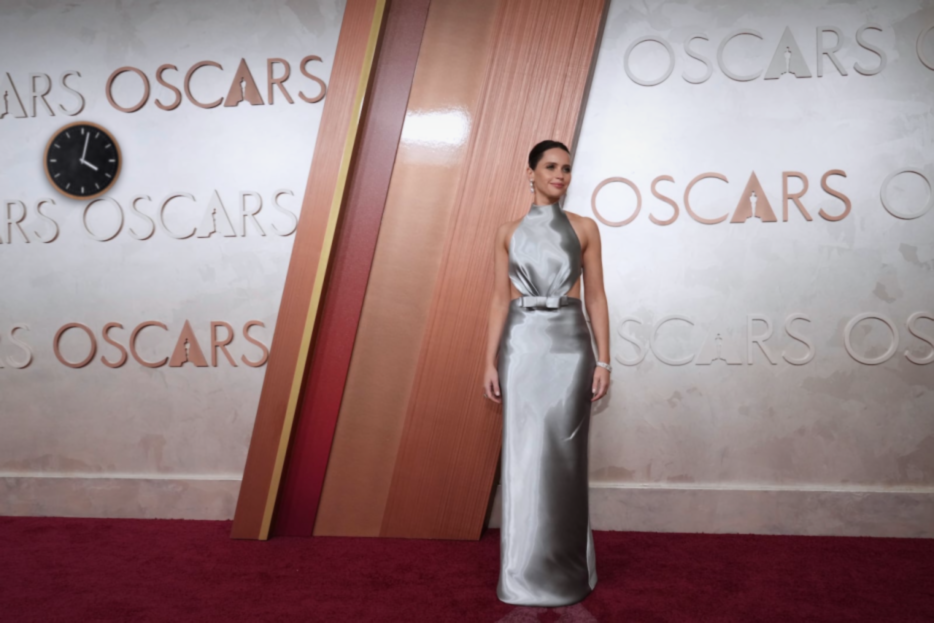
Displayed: **4:02**
